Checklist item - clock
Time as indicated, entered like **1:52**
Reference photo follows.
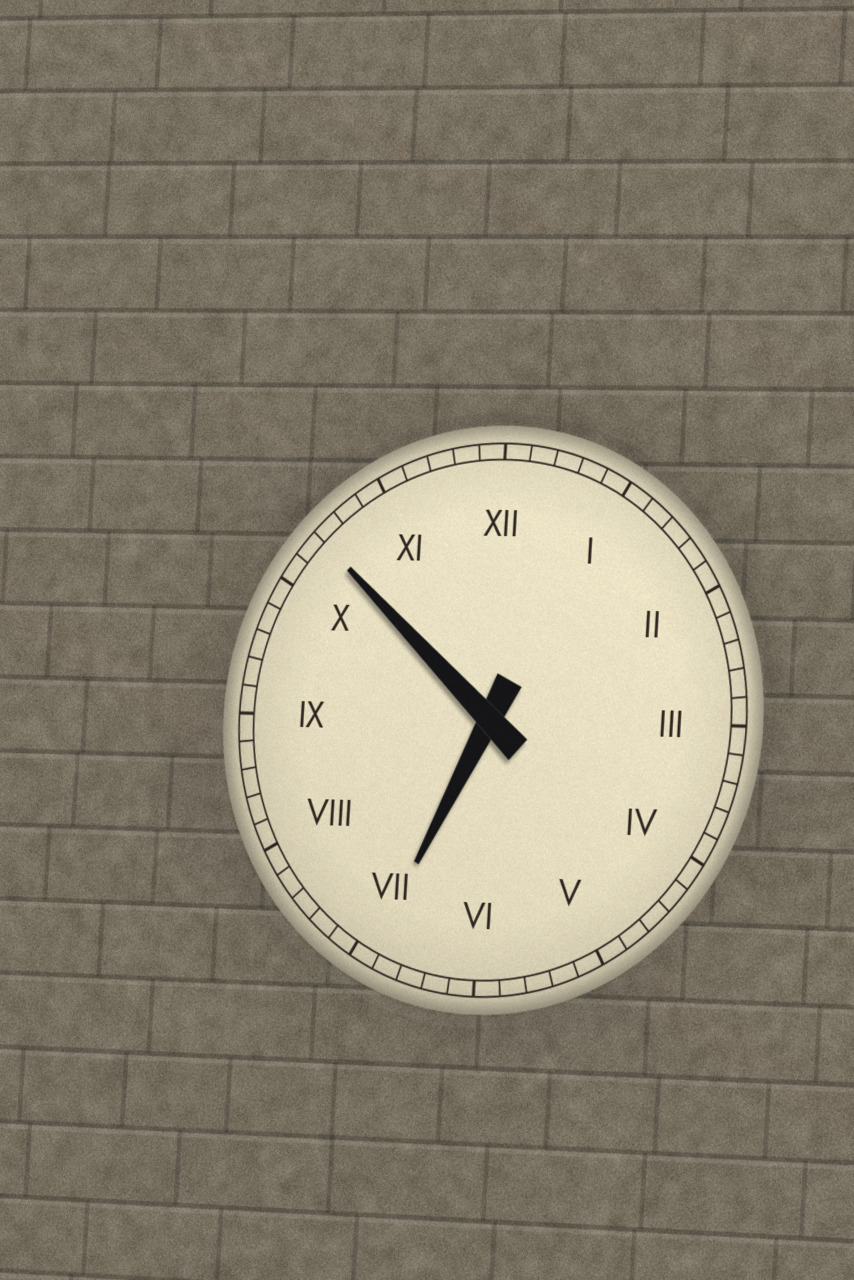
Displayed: **6:52**
